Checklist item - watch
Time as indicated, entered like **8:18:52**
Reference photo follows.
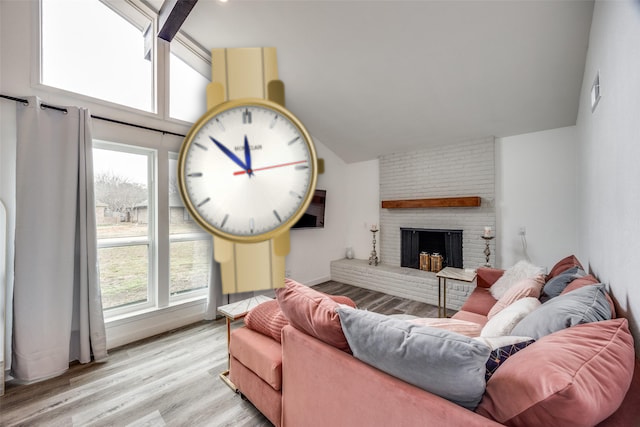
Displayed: **11:52:14**
